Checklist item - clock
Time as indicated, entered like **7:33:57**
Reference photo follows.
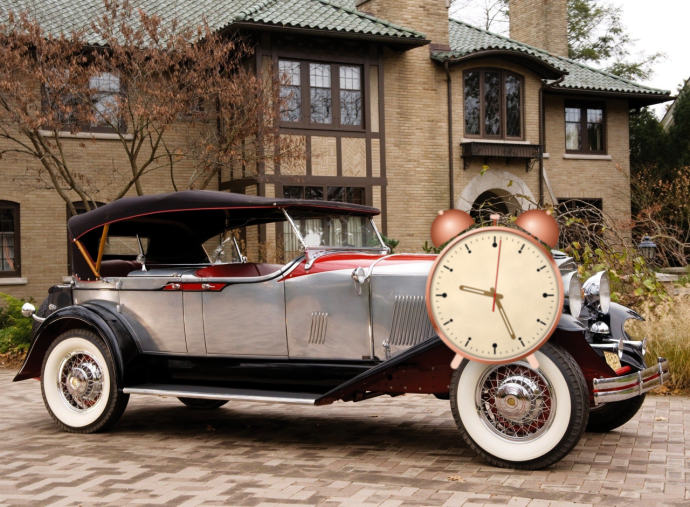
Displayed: **9:26:01**
